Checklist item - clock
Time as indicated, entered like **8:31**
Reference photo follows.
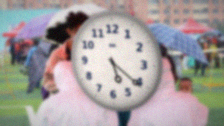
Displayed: **5:21**
